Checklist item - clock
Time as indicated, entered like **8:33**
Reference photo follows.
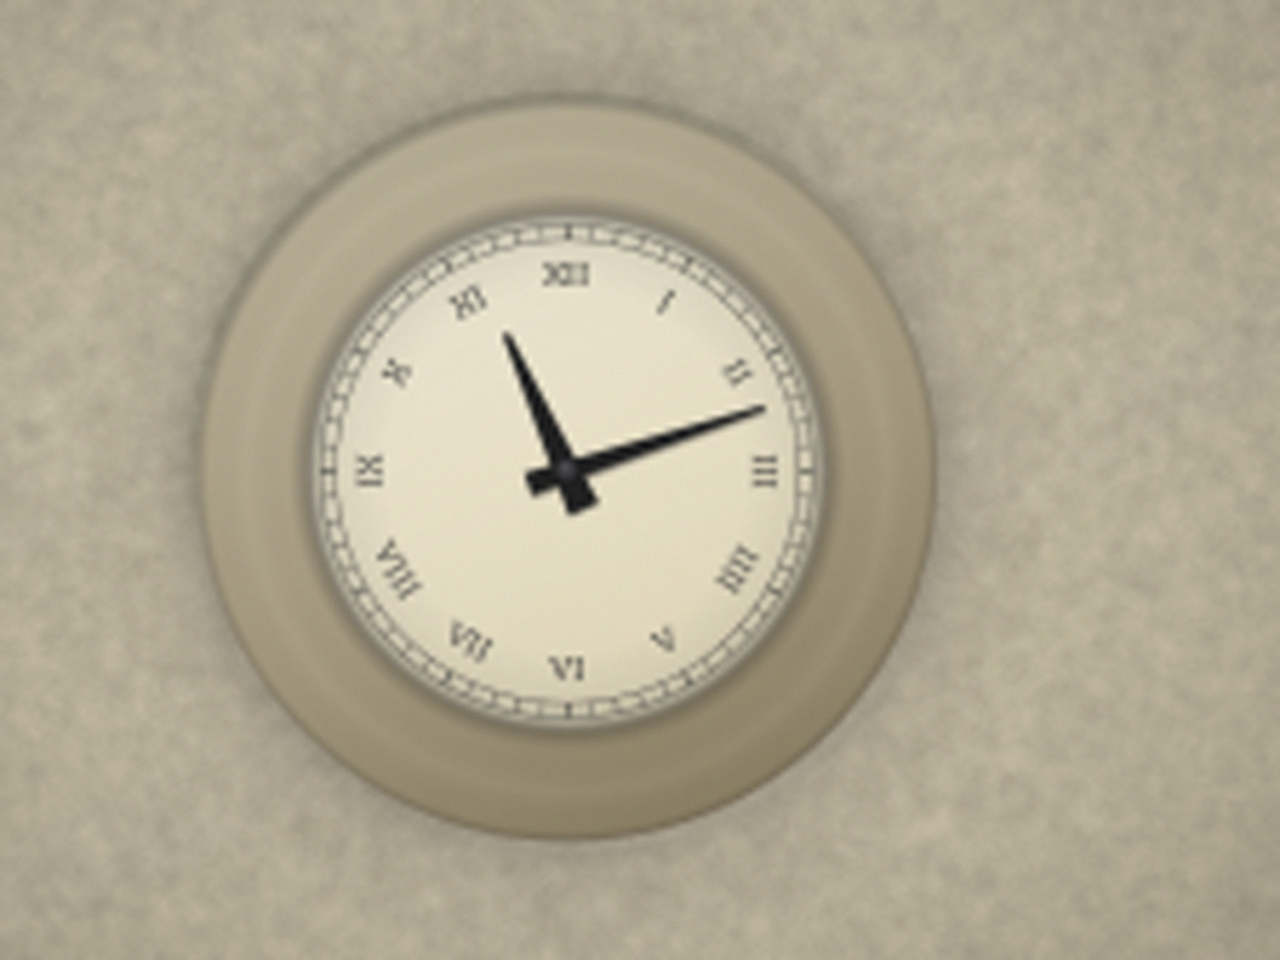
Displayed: **11:12**
